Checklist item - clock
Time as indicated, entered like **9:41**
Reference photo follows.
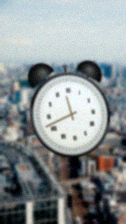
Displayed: **11:42**
